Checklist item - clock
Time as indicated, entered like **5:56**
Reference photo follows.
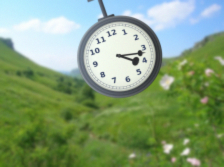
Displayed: **4:17**
